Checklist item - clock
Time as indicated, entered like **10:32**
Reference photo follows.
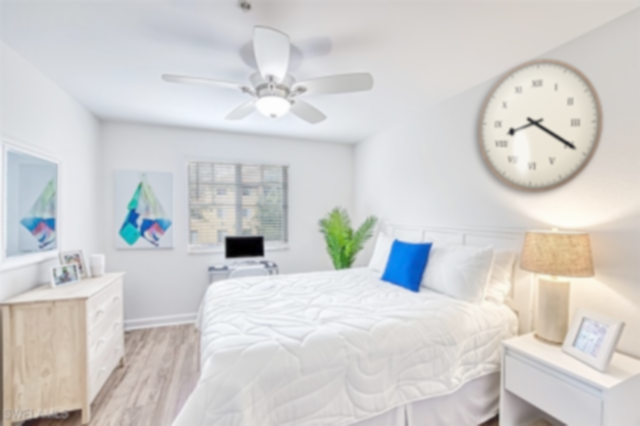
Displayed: **8:20**
